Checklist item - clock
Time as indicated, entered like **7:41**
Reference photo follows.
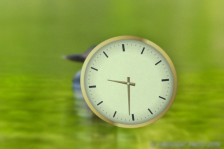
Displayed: **9:31**
